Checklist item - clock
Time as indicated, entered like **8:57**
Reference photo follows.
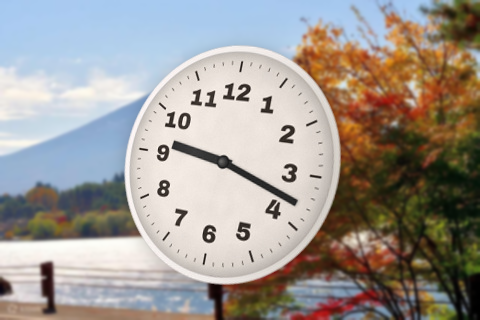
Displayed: **9:18**
